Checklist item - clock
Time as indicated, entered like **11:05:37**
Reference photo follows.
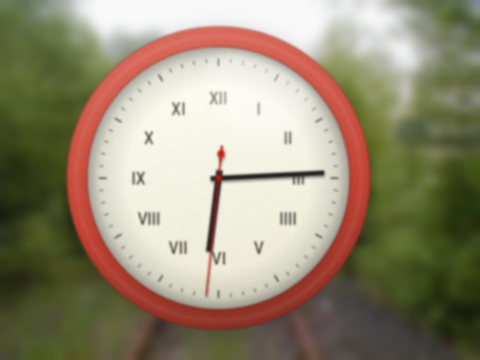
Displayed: **6:14:31**
